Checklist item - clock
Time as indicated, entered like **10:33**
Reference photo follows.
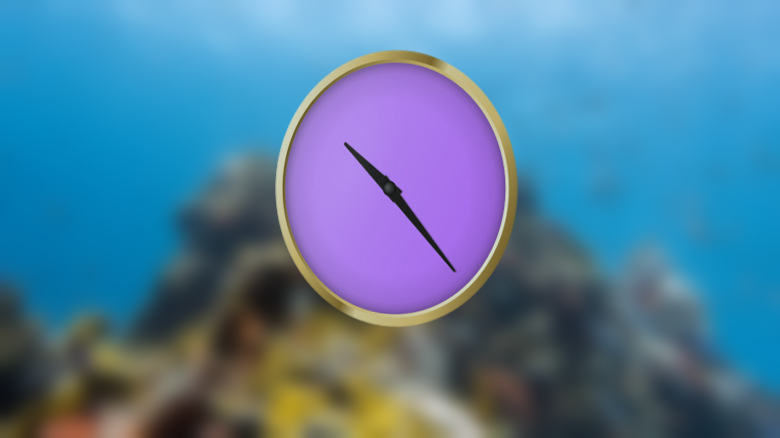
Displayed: **10:23**
